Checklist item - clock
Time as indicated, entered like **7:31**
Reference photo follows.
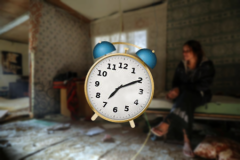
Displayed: **7:10**
